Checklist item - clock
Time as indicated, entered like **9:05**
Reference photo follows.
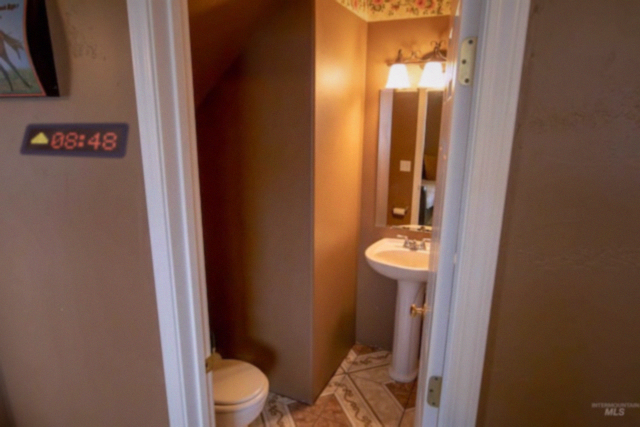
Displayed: **8:48**
